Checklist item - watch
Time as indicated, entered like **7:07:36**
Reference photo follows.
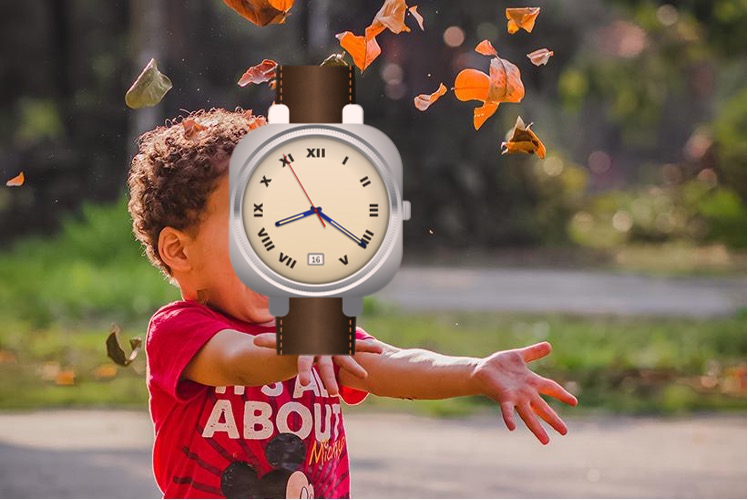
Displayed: **8:20:55**
